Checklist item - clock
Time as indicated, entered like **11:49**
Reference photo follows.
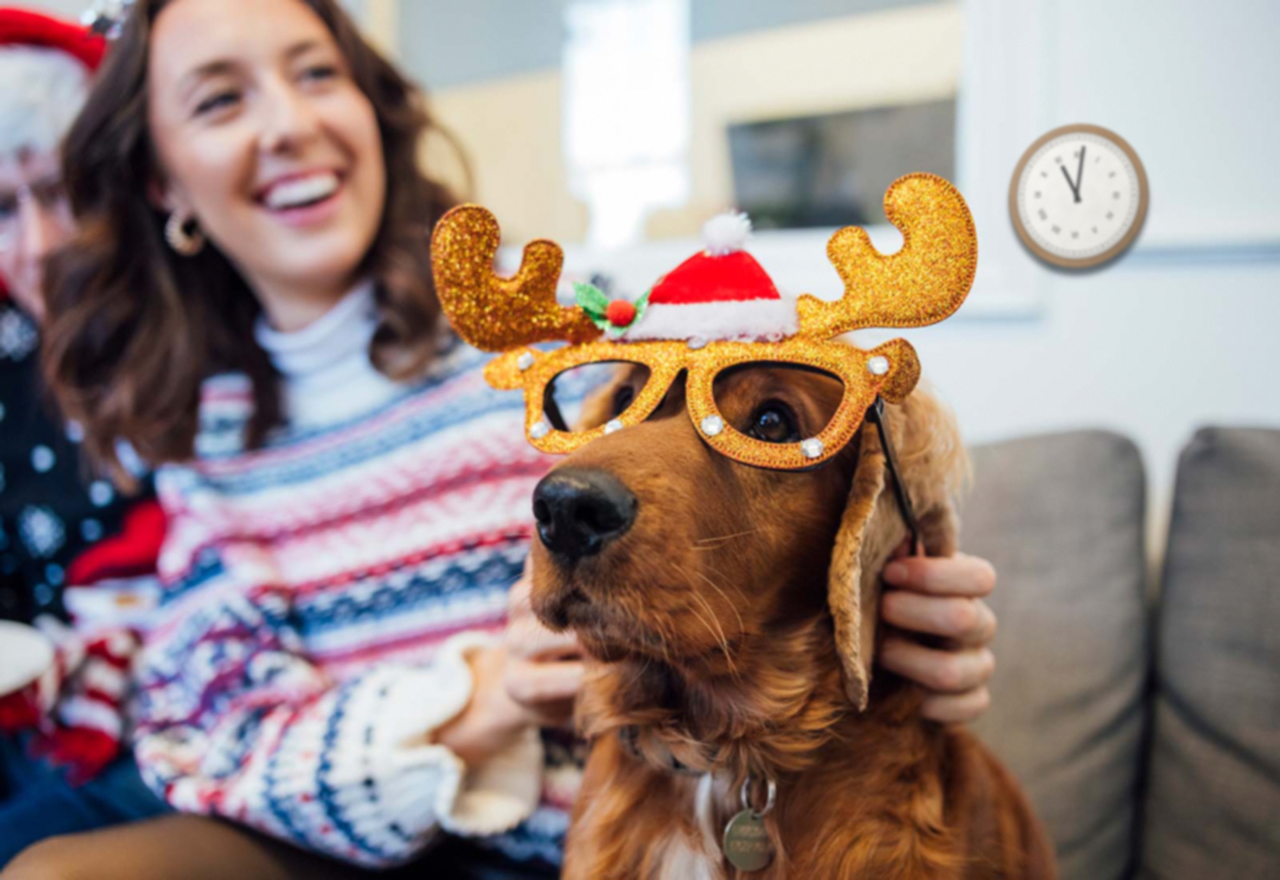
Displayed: **11:01**
